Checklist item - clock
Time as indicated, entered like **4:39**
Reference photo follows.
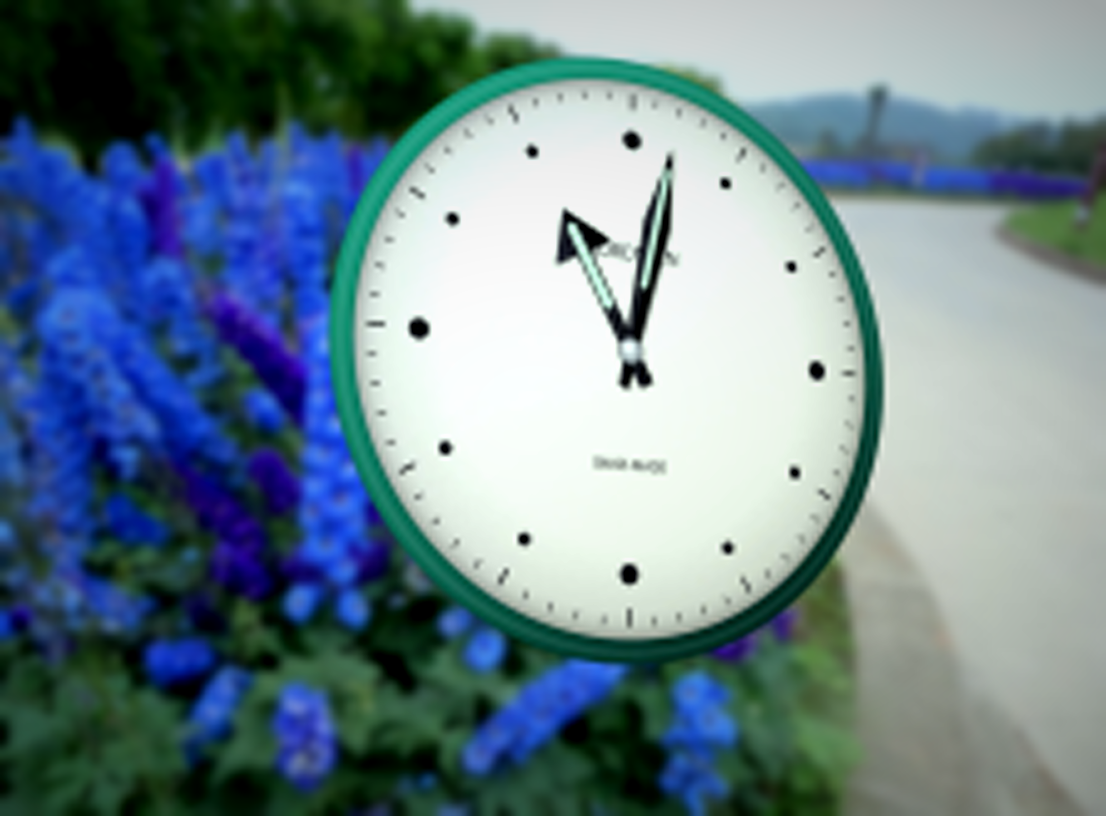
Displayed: **11:02**
